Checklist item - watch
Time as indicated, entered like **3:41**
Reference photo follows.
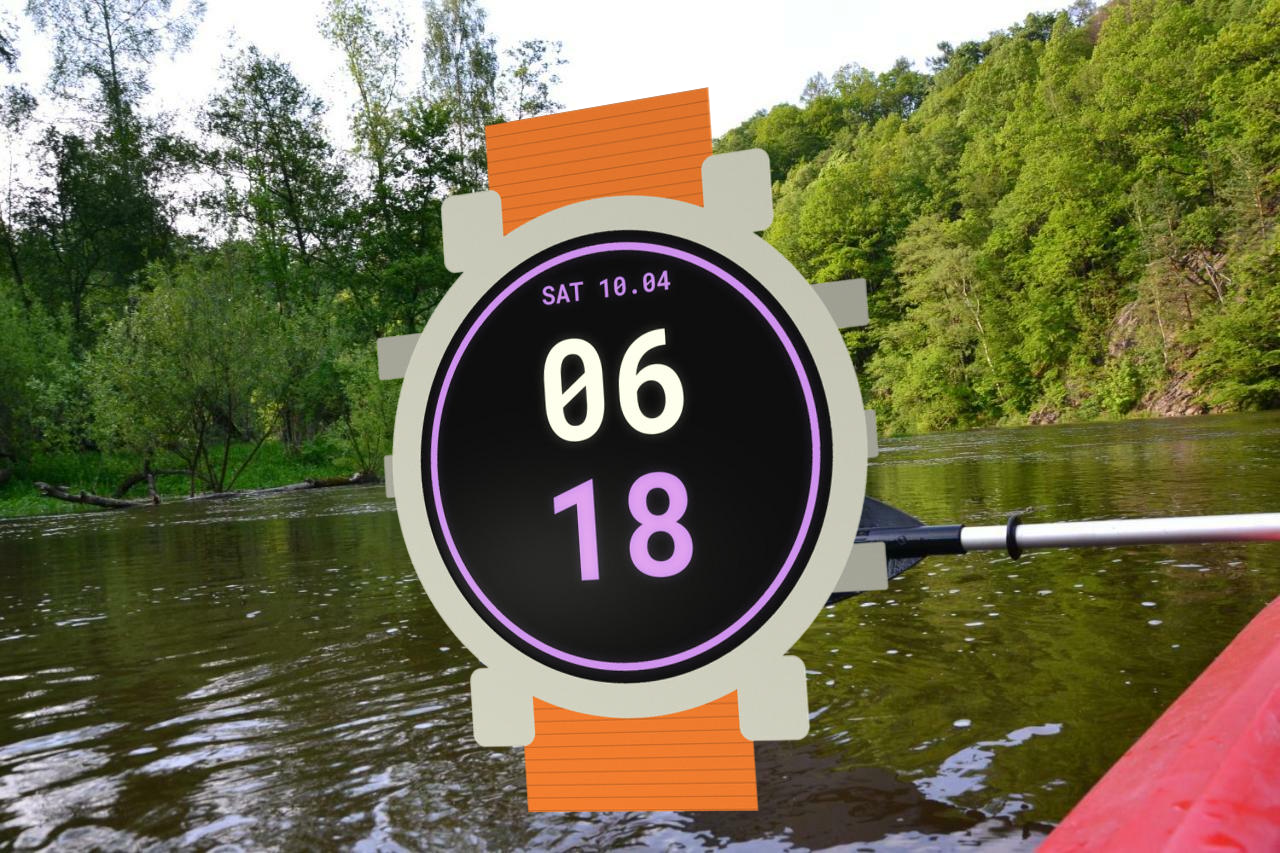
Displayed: **6:18**
